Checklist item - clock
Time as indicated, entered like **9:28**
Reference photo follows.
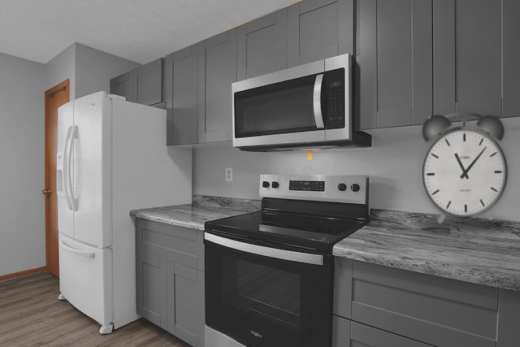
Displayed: **11:07**
